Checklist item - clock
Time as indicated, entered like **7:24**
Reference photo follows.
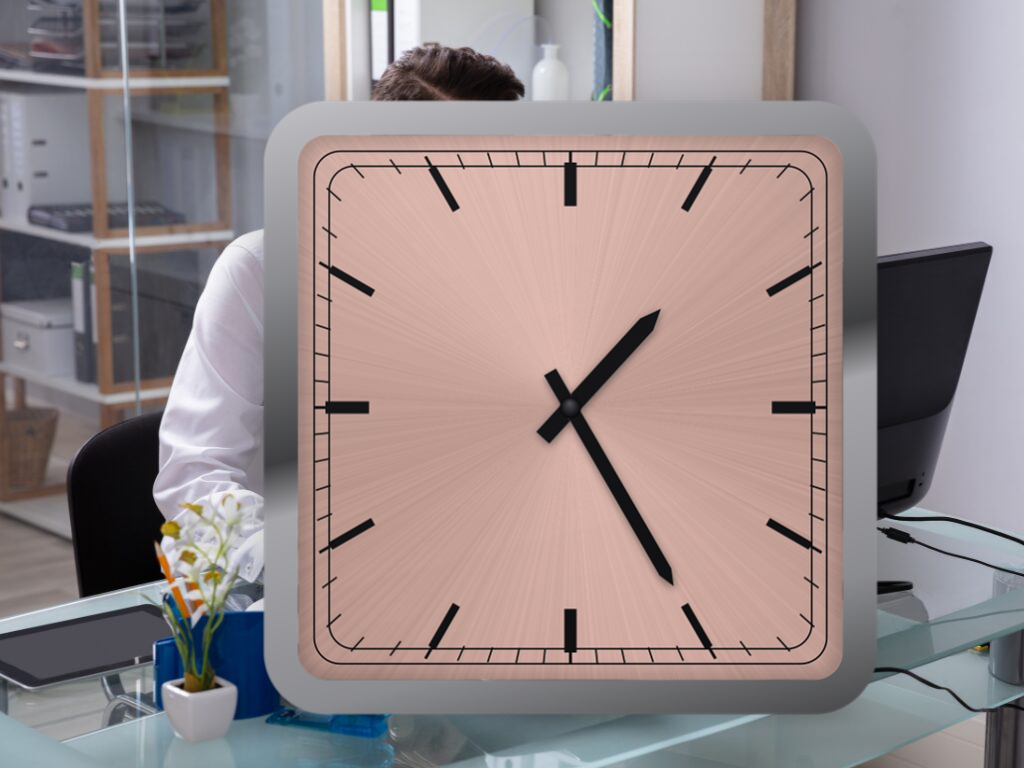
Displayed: **1:25**
